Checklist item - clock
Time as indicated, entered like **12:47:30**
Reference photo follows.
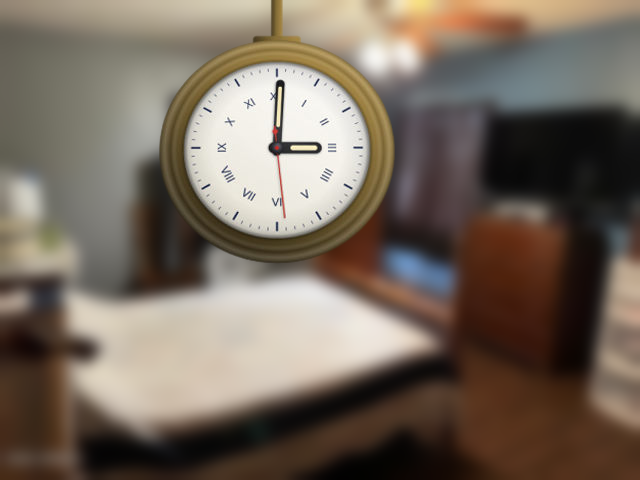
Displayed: **3:00:29**
